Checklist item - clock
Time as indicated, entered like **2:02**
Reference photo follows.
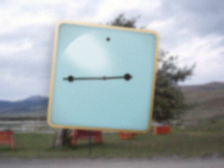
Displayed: **2:44**
